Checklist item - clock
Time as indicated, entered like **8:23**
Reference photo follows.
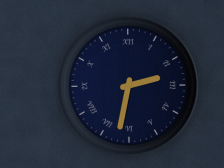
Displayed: **2:32**
